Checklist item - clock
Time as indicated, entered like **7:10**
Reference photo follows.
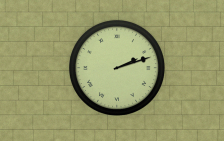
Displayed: **2:12**
